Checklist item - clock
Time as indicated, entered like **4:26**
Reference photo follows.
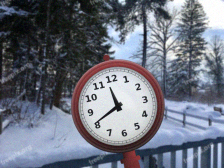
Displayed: **11:41**
